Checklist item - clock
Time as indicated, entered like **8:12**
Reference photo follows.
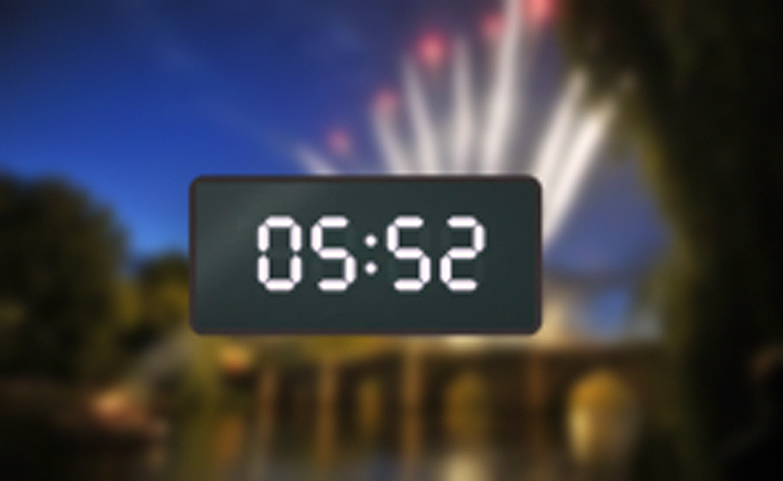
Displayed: **5:52**
